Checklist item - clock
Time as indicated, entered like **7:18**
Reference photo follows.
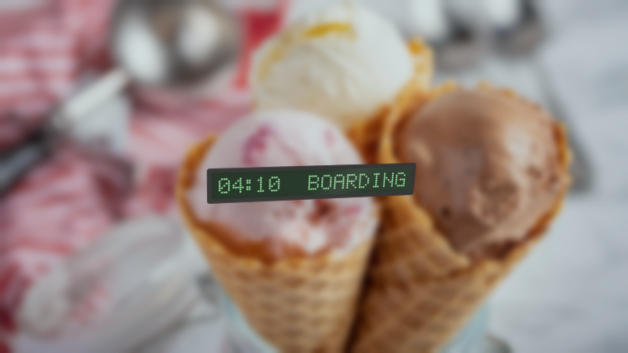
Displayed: **4:10**
